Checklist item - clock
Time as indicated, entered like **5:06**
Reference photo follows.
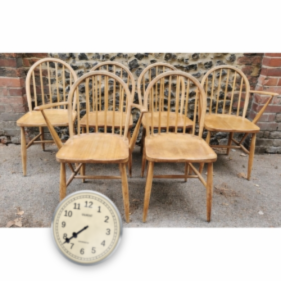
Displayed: **7:38**
